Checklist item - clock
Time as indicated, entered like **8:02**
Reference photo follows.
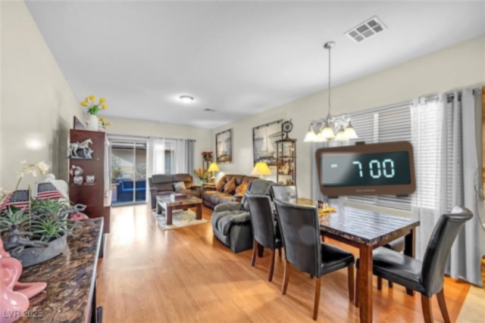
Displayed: **7:00**
